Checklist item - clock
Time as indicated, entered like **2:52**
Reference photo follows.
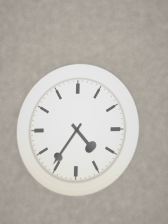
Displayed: **4:36**
